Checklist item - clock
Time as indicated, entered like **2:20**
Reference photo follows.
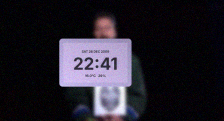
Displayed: **22:41**
